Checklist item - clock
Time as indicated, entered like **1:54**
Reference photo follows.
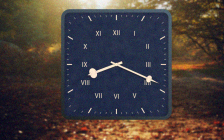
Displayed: **8:19**
